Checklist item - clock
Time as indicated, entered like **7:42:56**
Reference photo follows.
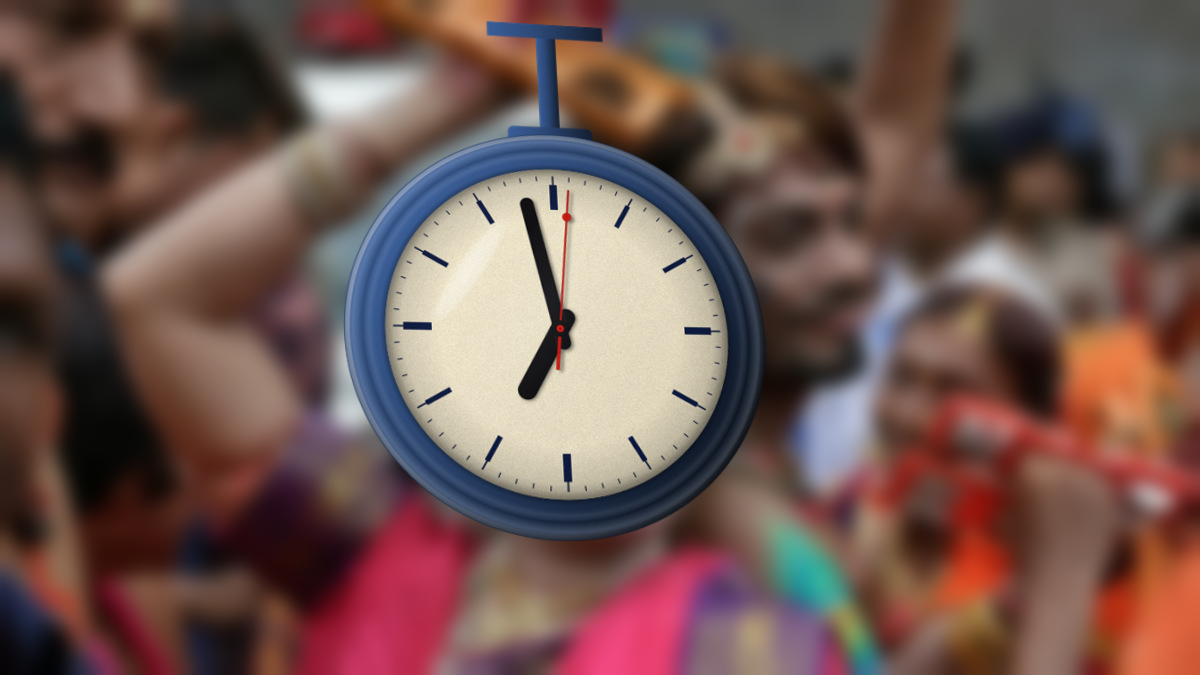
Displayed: **6:58:01**
